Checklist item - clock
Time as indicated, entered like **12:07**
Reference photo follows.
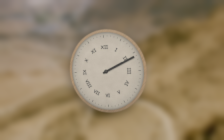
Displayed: **2:11**
